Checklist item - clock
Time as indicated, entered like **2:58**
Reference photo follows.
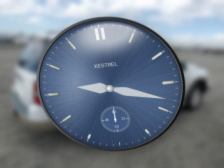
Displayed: **9:18**
